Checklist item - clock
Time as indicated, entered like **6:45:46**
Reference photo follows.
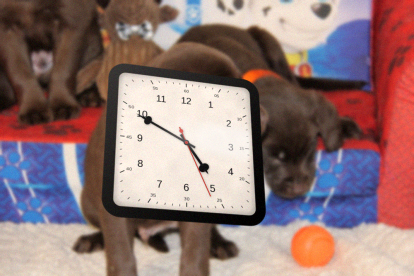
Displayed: **4:49:26**
